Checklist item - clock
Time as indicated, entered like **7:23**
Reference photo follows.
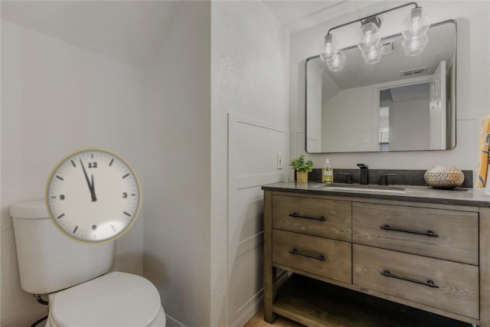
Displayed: **11:57**
